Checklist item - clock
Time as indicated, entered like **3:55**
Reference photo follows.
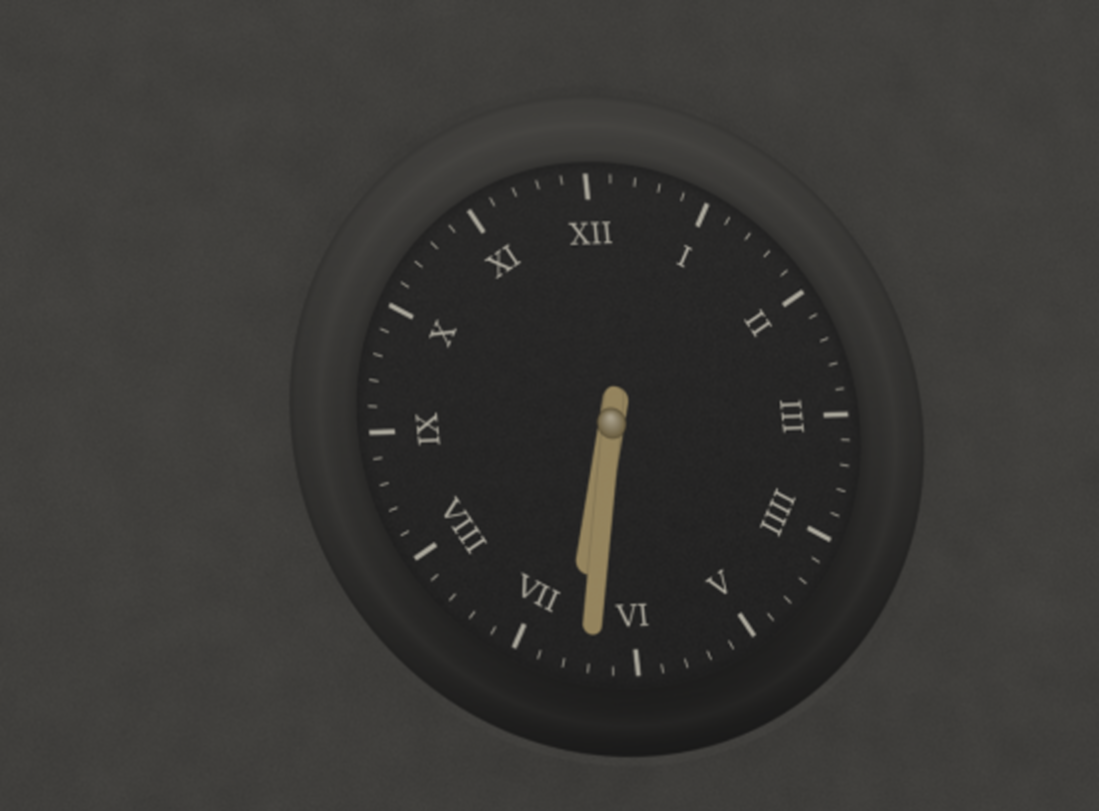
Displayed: **6:32**
